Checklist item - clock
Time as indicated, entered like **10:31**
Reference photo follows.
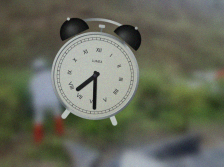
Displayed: **7:29**
